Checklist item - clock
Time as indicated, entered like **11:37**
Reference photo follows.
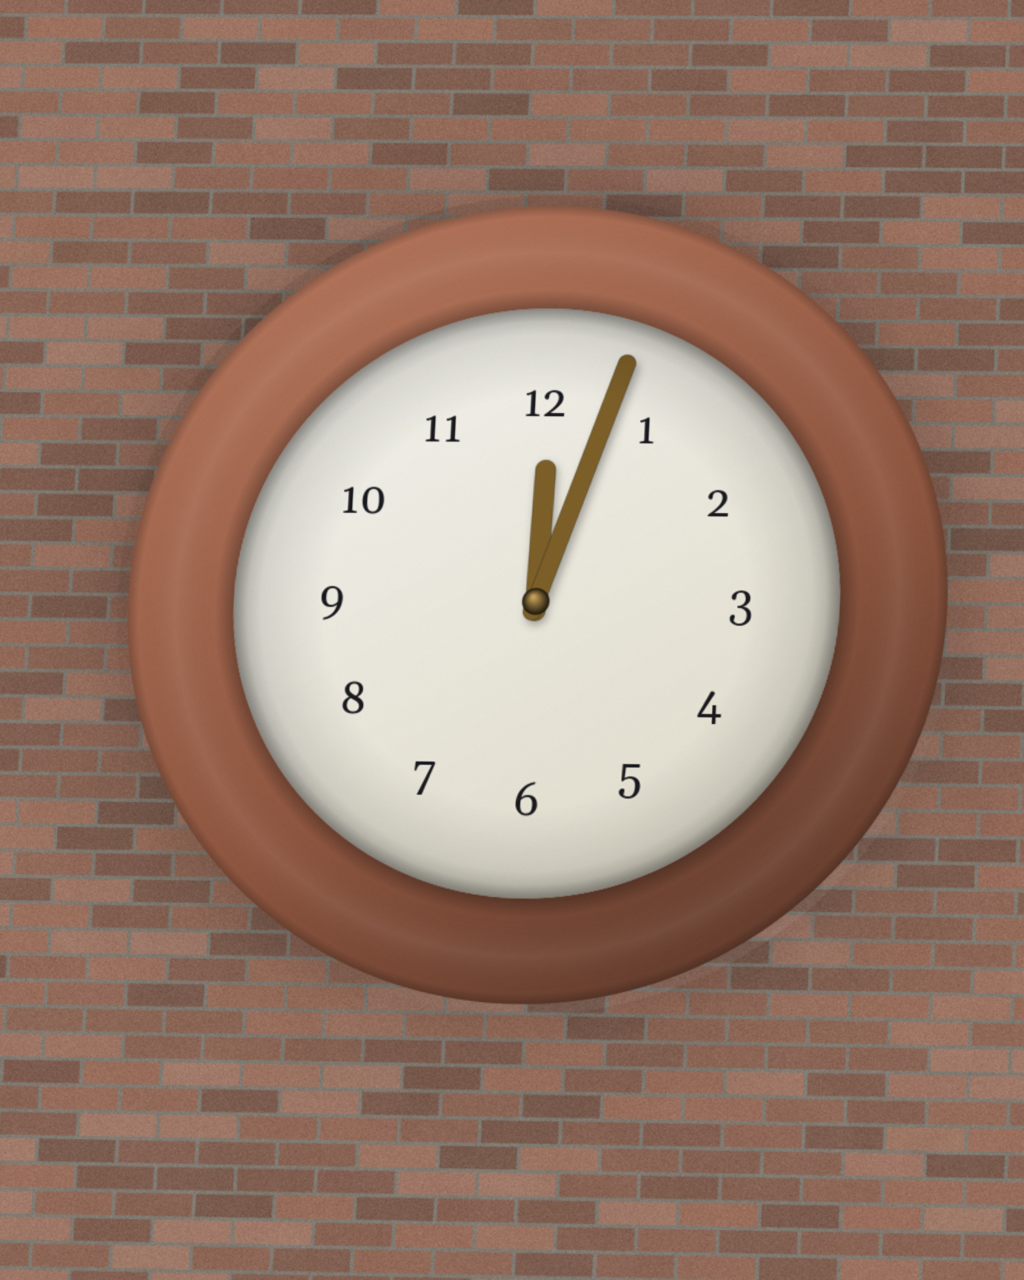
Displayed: **12:03**
